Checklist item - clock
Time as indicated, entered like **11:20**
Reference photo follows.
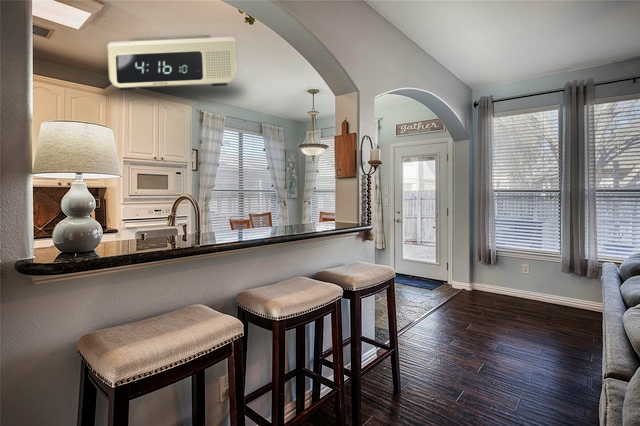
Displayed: **4:16**
